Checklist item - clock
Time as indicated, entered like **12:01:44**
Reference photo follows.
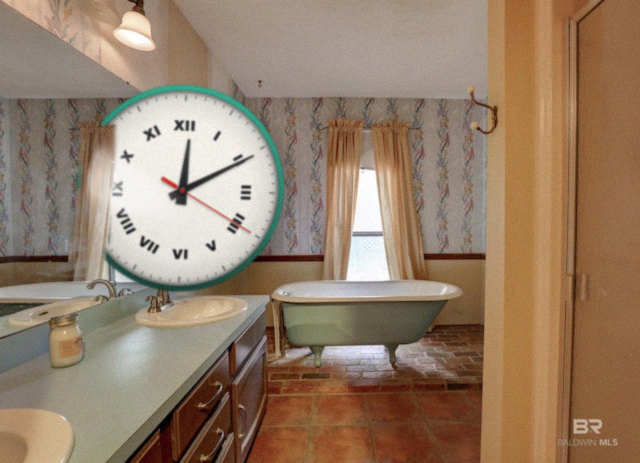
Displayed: **12:10:20**
